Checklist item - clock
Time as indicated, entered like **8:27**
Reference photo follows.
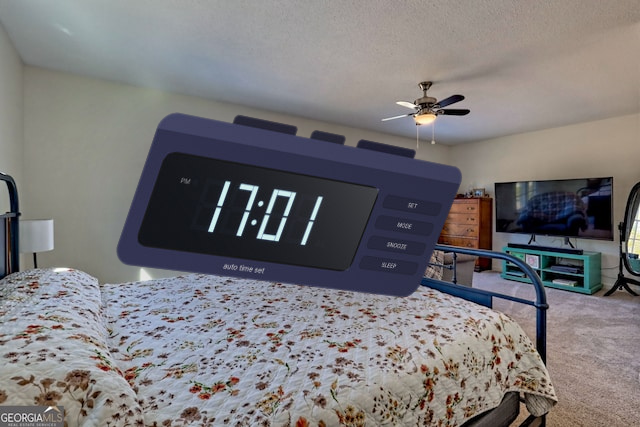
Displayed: **17:01**
